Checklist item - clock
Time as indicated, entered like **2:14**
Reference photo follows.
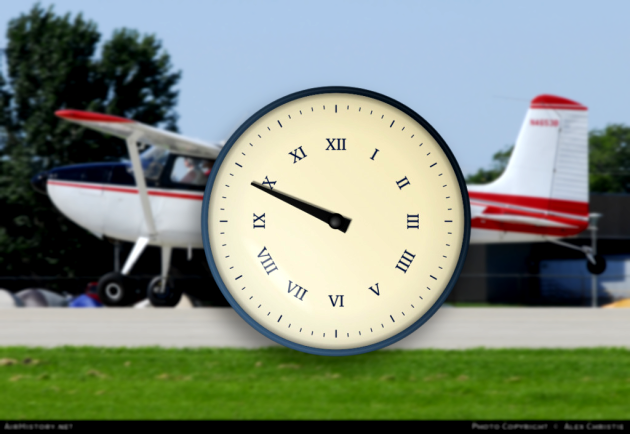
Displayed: **9:49**
